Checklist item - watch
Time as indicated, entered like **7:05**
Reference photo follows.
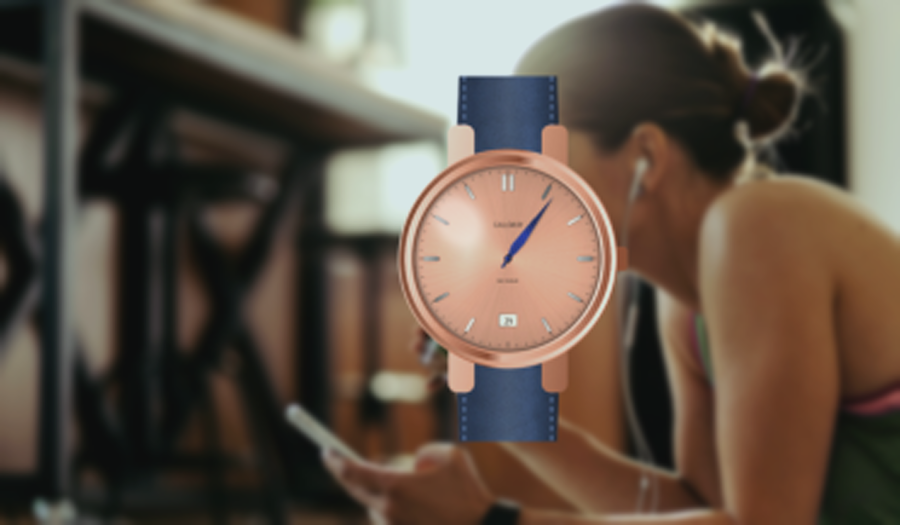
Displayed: **1:06**
